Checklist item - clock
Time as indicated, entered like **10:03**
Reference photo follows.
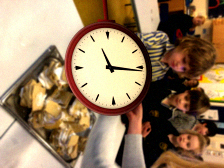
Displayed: **11:16**
